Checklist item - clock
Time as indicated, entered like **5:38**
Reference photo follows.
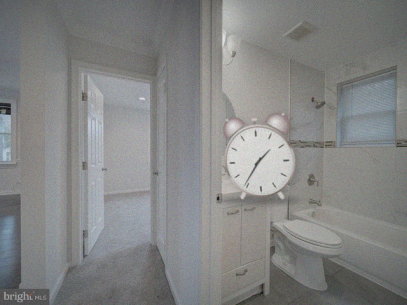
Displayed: **1:36**
